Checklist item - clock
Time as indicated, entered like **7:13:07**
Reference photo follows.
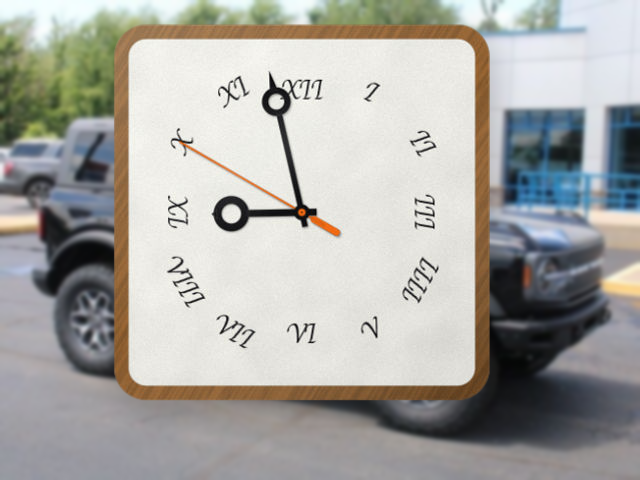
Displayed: **8:57:50**
